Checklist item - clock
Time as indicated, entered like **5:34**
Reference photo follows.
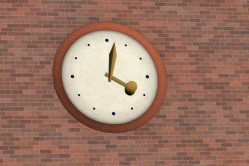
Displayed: **4:02**
